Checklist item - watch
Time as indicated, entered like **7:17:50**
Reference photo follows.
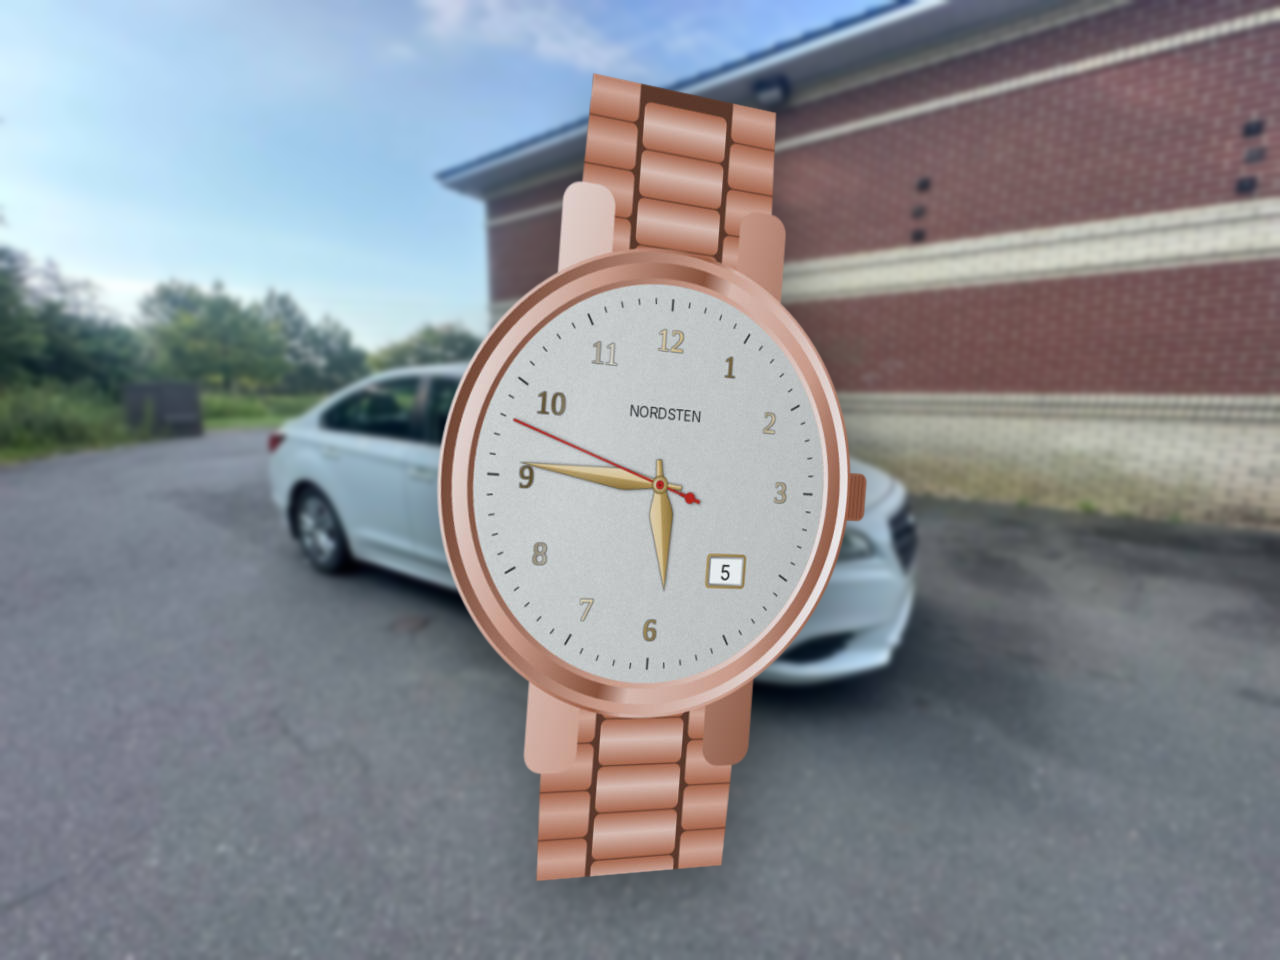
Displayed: **5:45:48**
